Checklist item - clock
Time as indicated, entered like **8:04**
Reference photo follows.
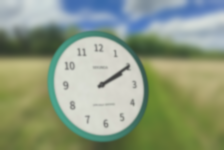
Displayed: **2:10**
